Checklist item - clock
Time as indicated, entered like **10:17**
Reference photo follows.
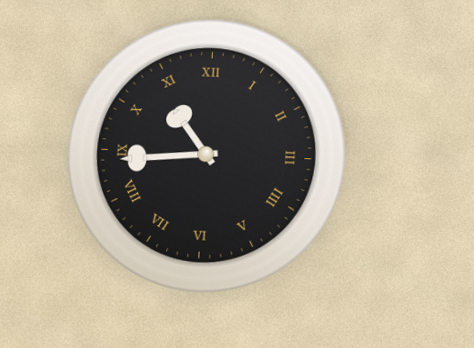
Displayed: **10:44**
